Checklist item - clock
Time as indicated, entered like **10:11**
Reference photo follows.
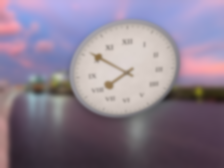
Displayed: **7:51**
